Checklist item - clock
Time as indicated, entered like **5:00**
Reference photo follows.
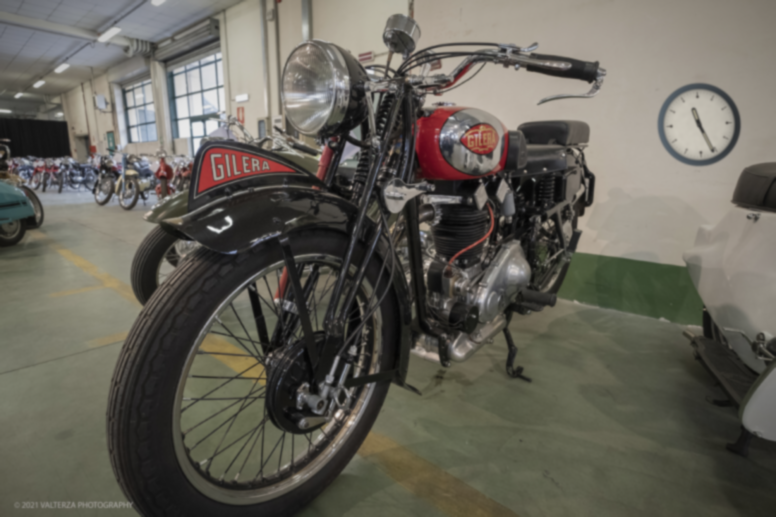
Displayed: **11:26**
